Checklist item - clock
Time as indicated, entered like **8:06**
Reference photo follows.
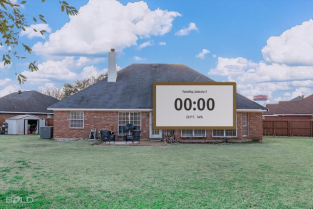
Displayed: **0:00**
